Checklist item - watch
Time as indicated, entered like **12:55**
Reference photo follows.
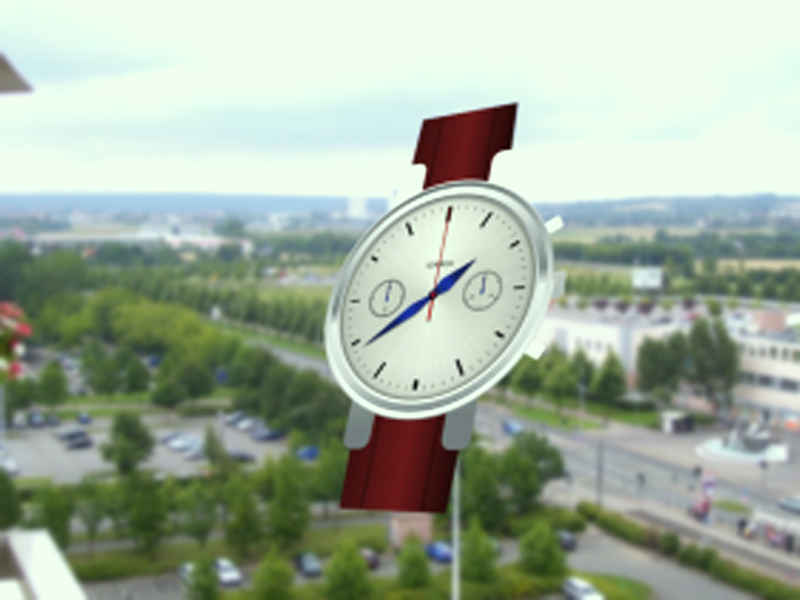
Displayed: **1:39**
